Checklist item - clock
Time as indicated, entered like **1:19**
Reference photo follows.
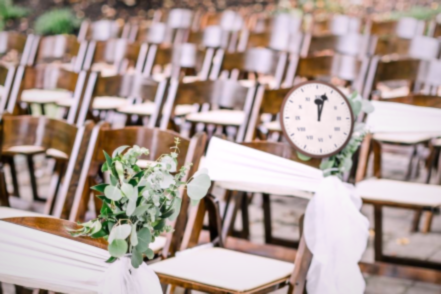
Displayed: **12:03**
